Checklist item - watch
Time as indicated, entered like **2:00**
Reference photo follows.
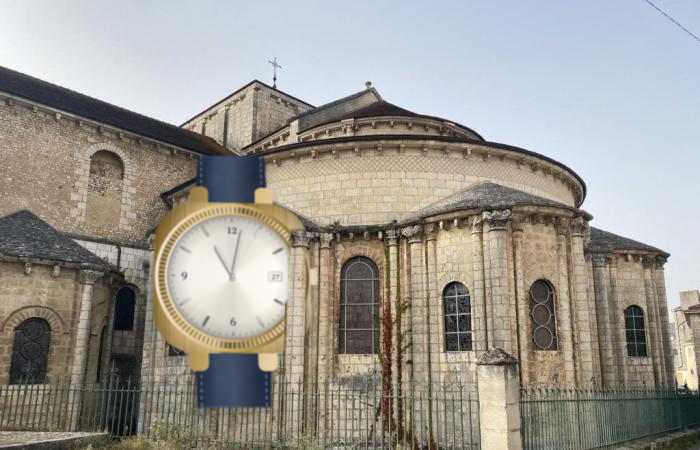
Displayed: **11:02**
